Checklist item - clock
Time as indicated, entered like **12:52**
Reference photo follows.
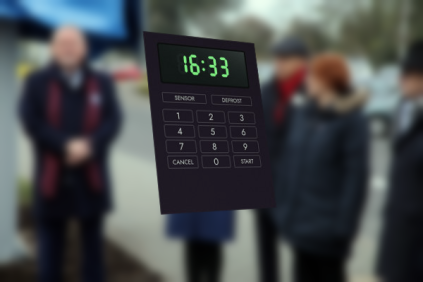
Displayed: **16:33**
